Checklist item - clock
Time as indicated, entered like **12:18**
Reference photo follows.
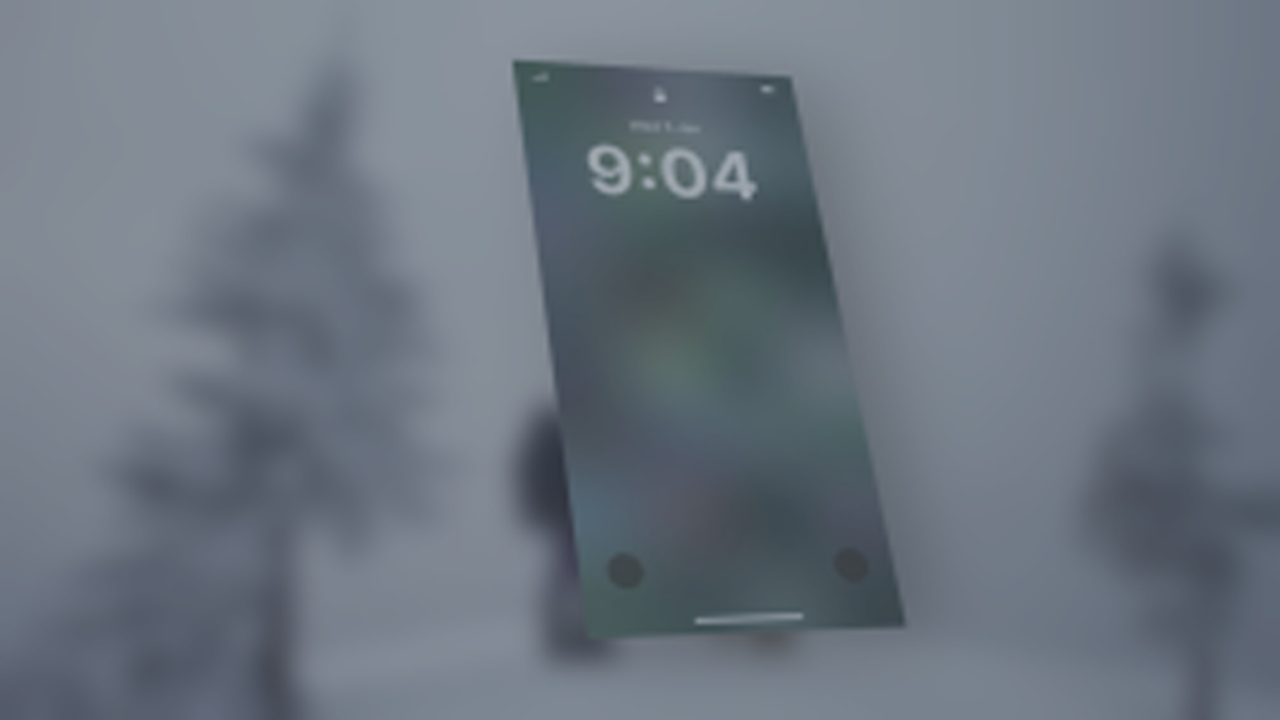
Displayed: **9:04**
